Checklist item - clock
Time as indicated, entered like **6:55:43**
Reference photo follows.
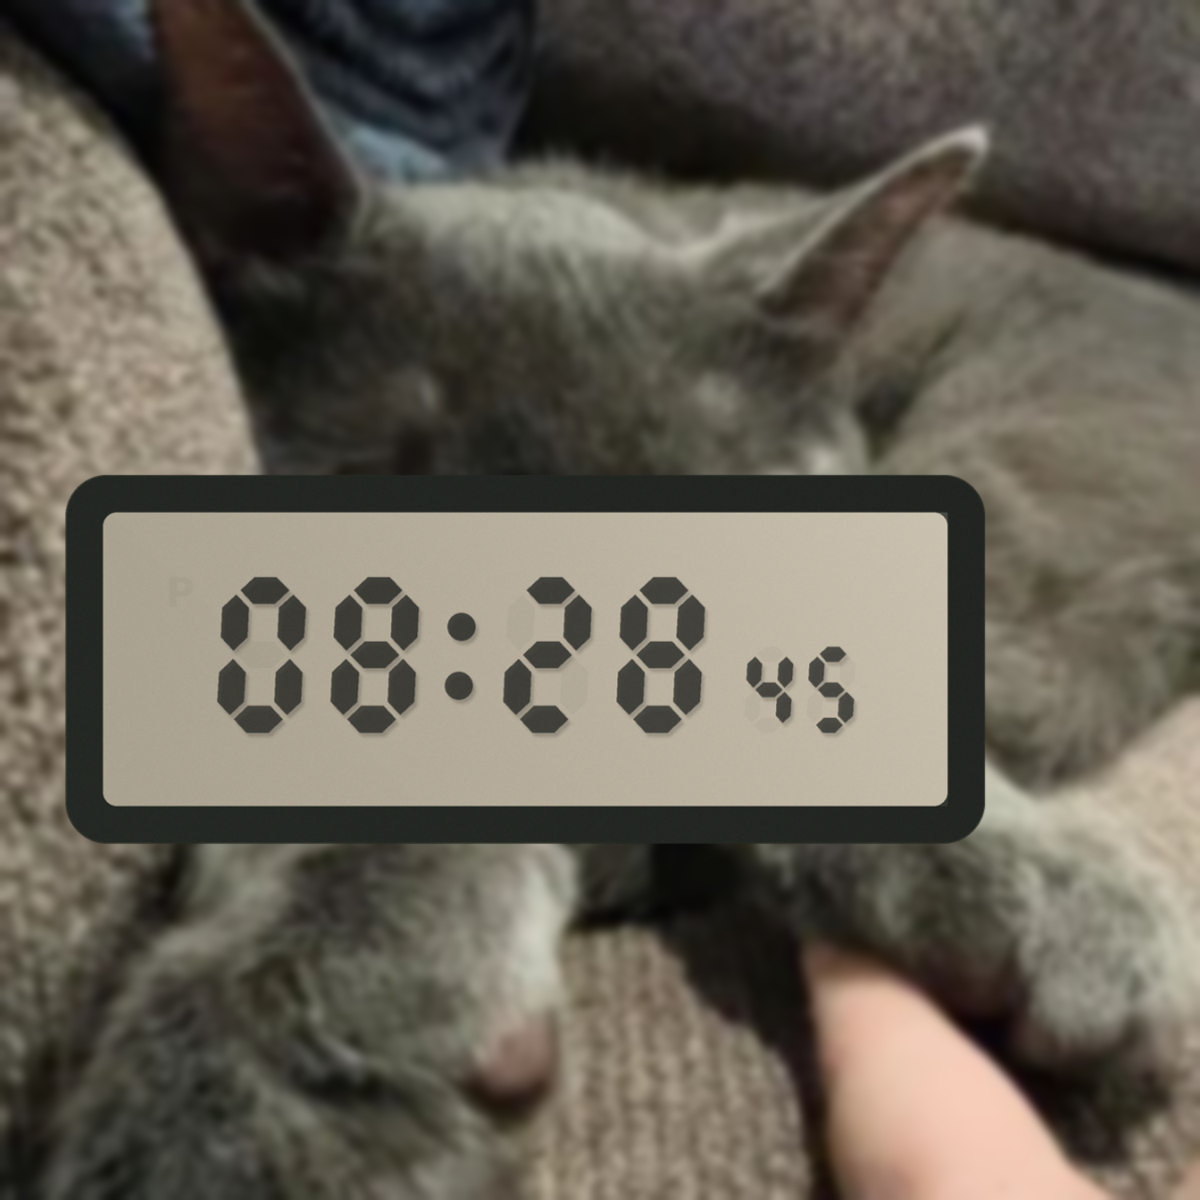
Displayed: **8:28:45**
